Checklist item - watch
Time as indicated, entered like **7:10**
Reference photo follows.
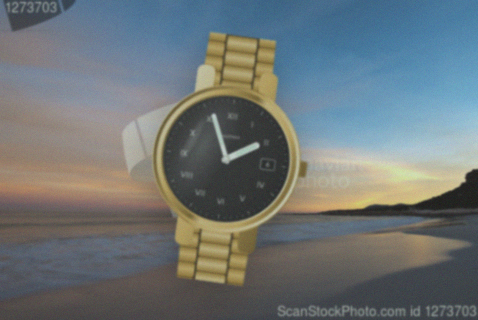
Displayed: **1:56**
